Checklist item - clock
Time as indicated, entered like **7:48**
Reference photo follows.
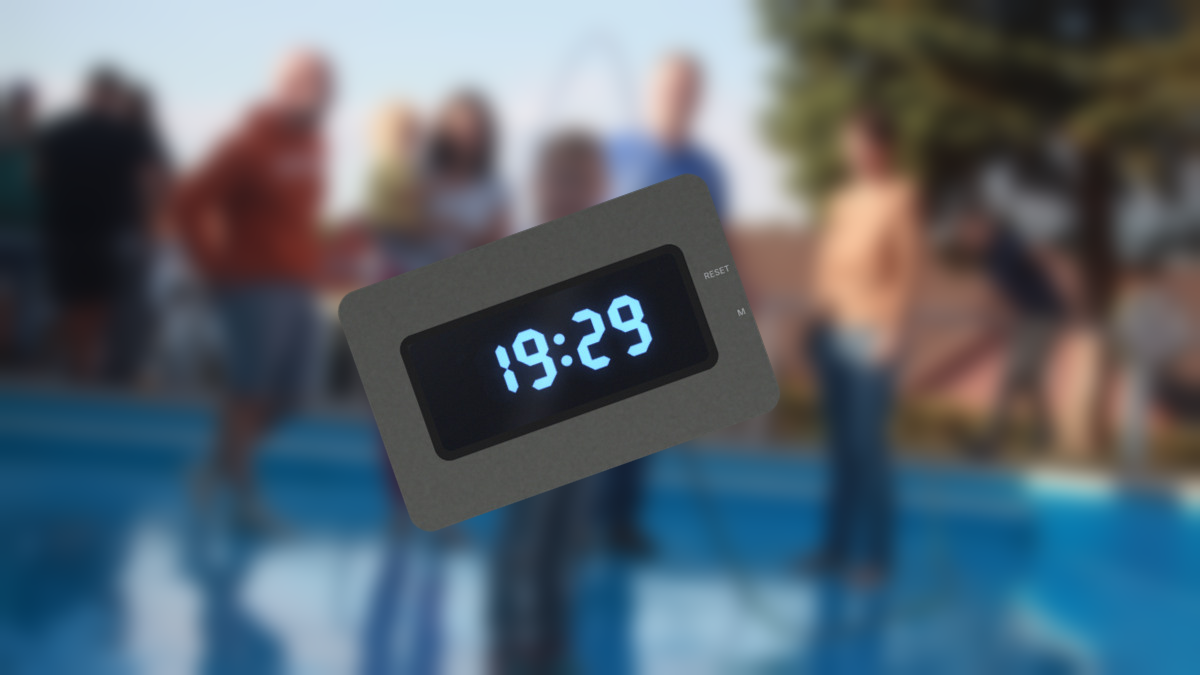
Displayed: **19:29**
